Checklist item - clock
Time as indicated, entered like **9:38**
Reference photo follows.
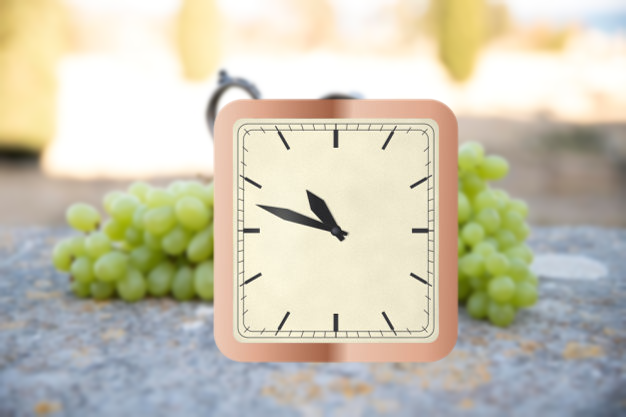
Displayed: **10:48**
